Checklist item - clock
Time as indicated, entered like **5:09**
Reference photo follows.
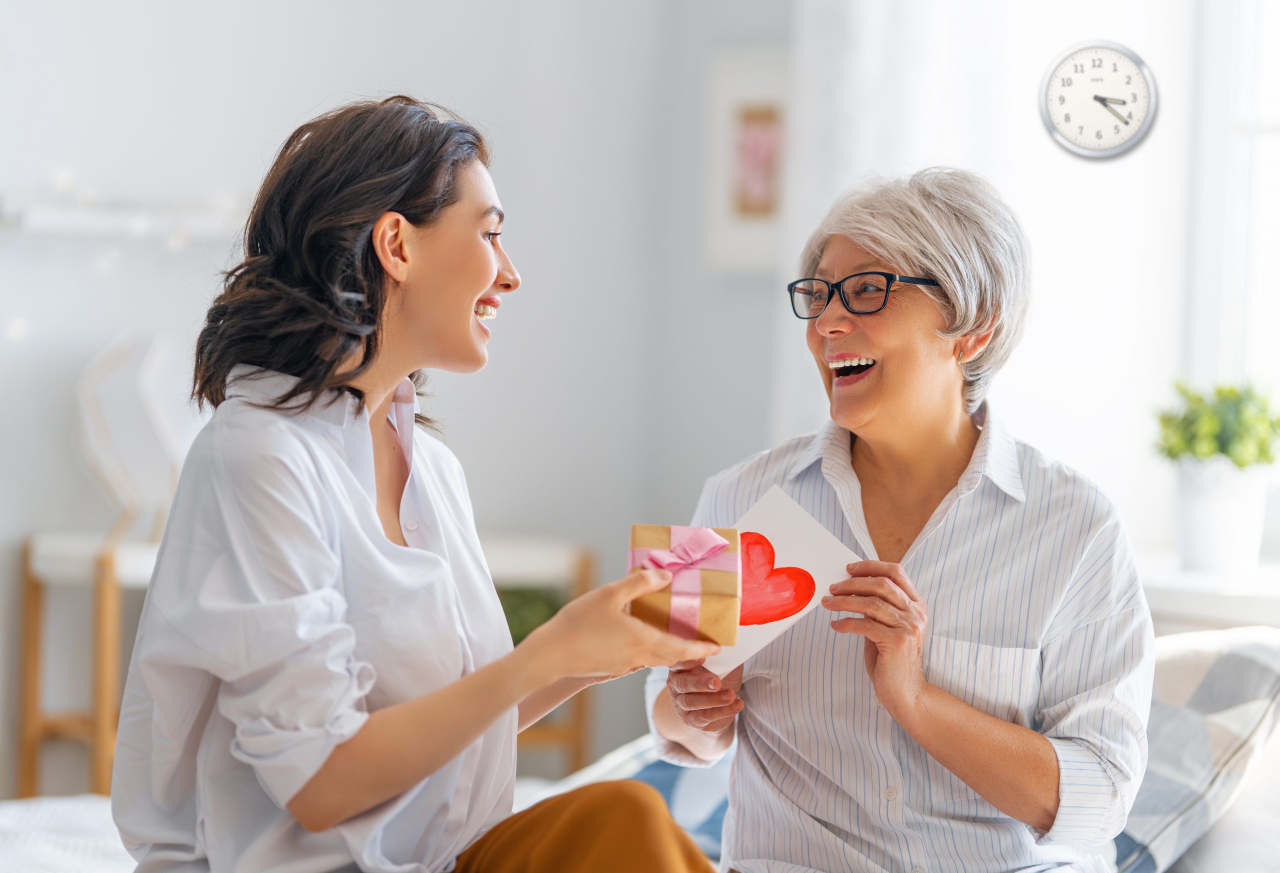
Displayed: **3:22**
